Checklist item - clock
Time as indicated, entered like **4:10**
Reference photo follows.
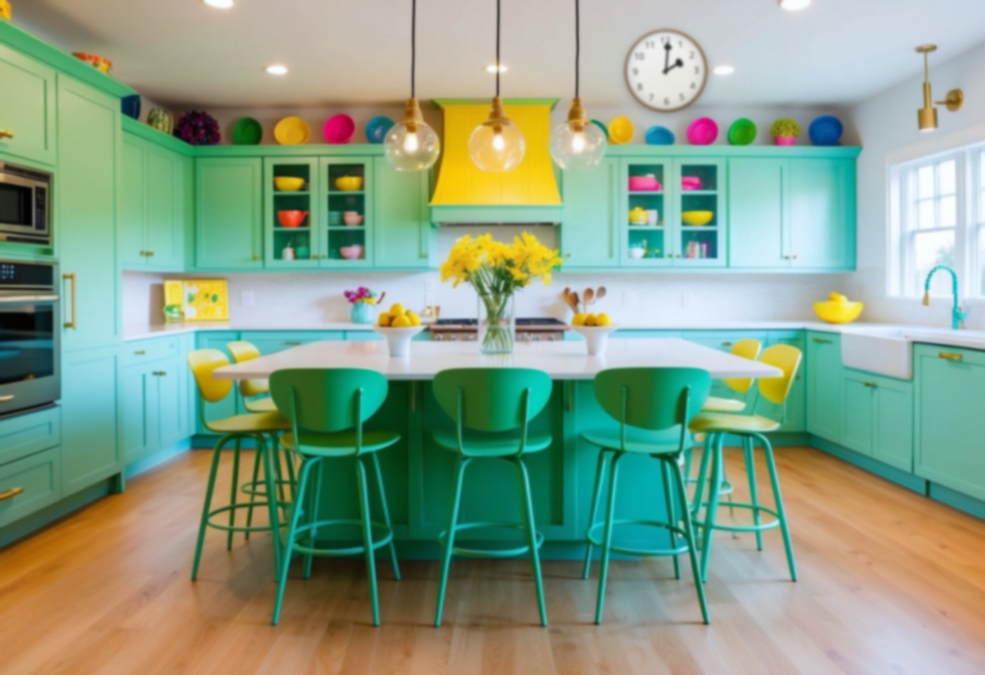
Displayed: **2:01**
